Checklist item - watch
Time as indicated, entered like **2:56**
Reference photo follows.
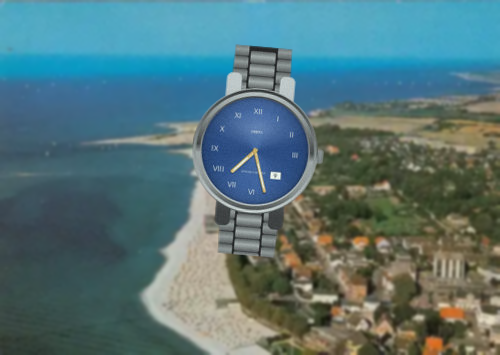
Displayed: **7:27**
